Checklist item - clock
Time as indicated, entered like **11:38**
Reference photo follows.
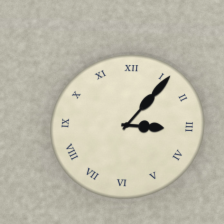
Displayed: **3:06**
